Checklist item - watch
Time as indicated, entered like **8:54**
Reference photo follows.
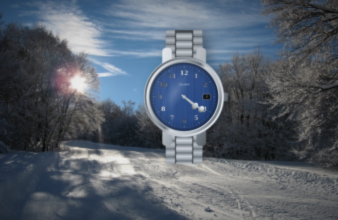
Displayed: **4:21**
